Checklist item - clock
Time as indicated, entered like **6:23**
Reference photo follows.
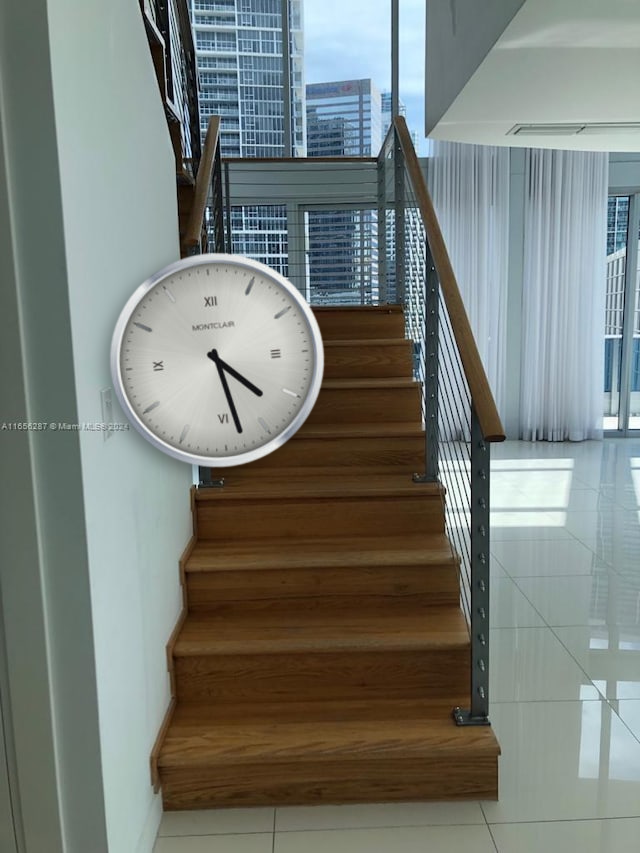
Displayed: **4:28**
